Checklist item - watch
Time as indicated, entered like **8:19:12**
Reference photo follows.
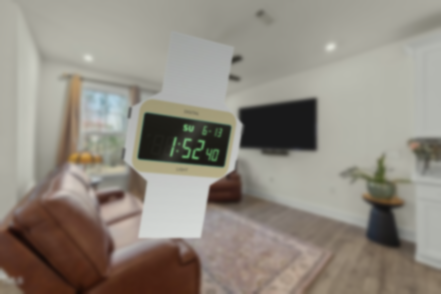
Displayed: **1:52:40**
